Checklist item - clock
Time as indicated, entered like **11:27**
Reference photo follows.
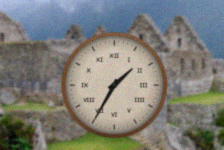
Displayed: **1:35**
